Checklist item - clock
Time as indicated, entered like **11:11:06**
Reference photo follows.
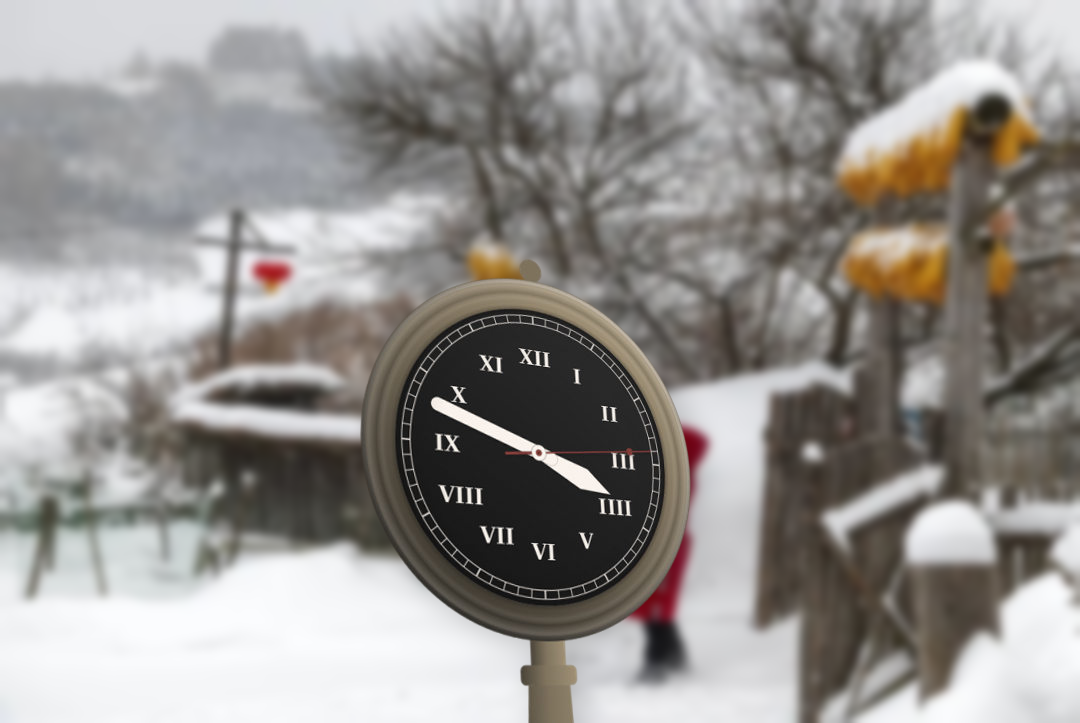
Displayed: **3:48:14**
